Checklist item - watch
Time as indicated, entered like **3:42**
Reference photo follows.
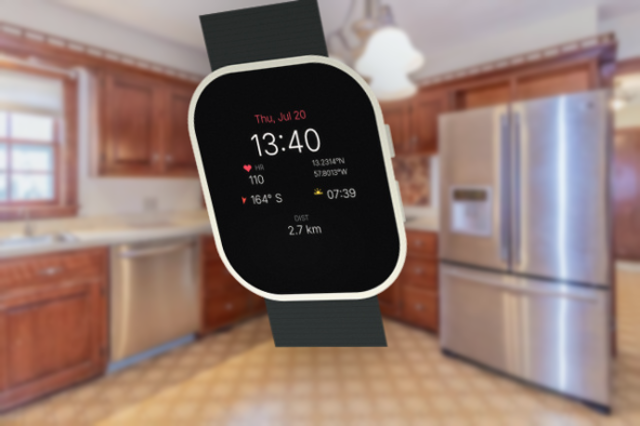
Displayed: **13:40**
